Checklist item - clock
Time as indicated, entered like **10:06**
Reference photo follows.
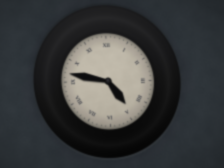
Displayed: **4:47**
